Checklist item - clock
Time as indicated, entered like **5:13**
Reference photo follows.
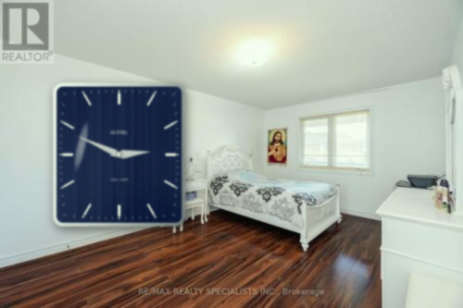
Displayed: **2:49**
